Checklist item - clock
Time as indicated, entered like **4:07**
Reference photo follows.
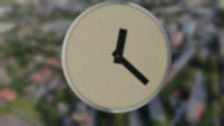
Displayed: **12:22**
